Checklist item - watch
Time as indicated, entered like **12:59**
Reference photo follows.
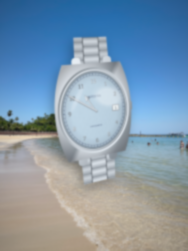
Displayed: **10:50**
